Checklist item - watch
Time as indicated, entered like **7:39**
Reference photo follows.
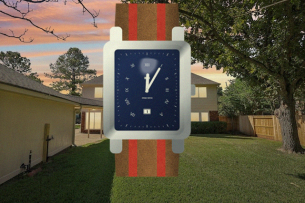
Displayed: **12:05**
